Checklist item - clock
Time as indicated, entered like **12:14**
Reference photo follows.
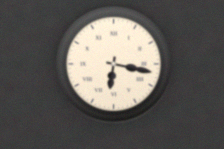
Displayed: **6:17**
